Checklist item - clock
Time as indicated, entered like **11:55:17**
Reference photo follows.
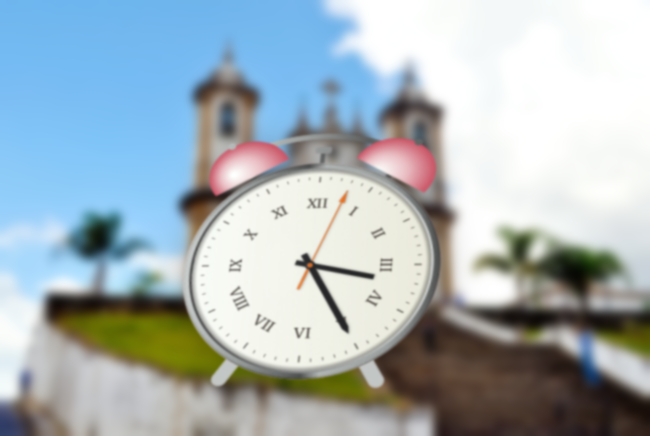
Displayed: **3:25:03**
